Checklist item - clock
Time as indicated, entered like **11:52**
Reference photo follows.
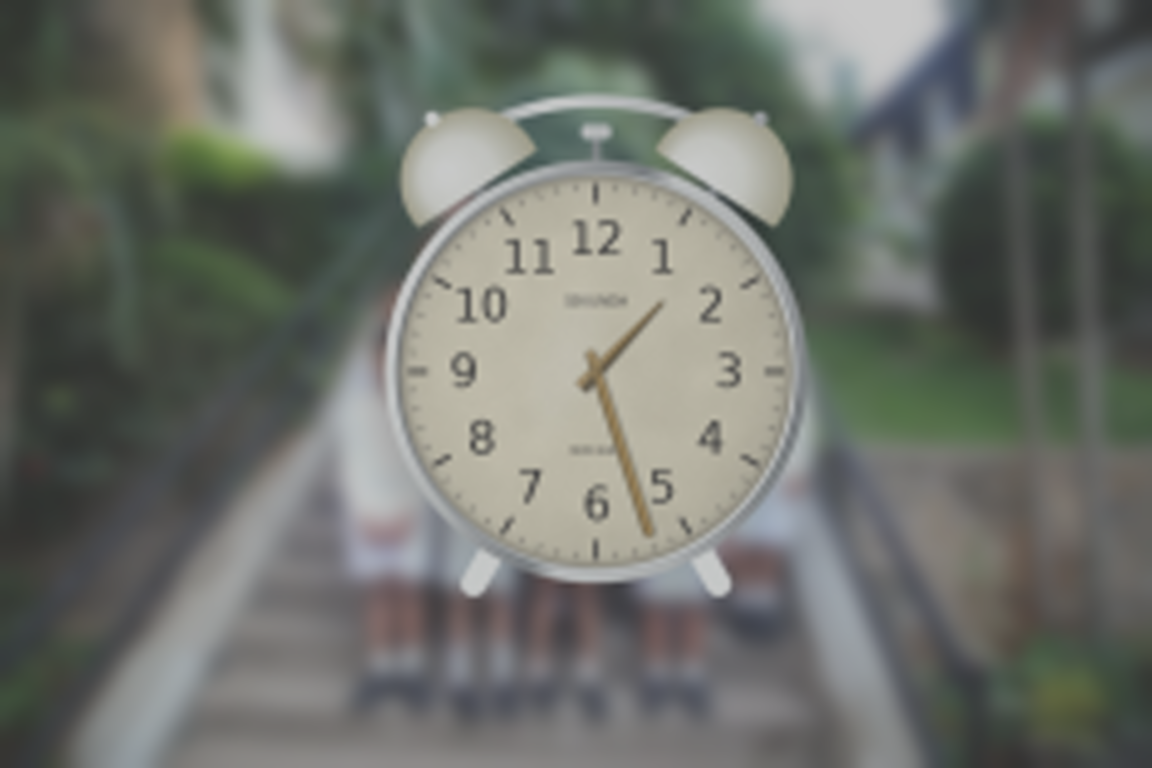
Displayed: **1:27**
